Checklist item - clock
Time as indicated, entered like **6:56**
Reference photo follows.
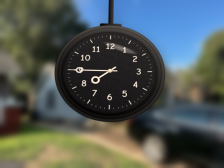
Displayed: **7:45**
